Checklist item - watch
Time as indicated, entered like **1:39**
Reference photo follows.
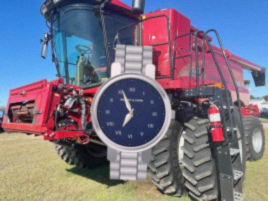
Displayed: **6:56**
